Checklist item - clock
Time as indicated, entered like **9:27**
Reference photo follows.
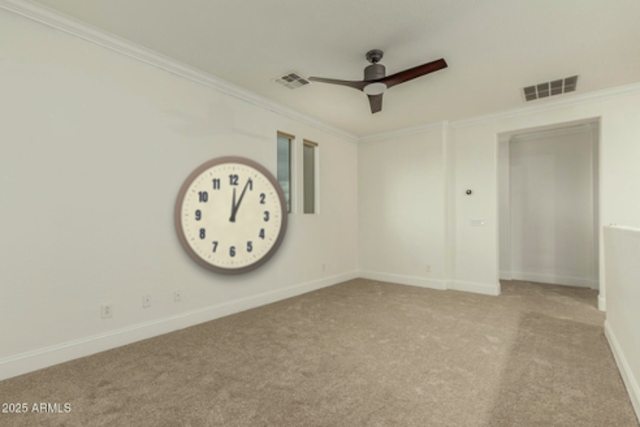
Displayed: **12:04**
